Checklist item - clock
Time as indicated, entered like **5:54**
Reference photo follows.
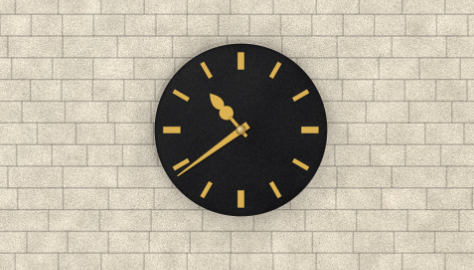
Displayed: **10:39**
